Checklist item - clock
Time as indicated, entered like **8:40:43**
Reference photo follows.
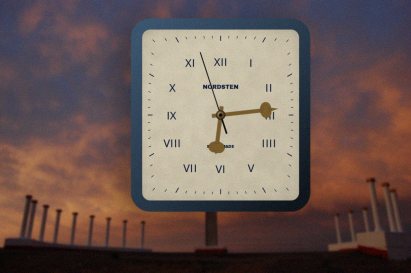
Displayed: **6:13:57**
